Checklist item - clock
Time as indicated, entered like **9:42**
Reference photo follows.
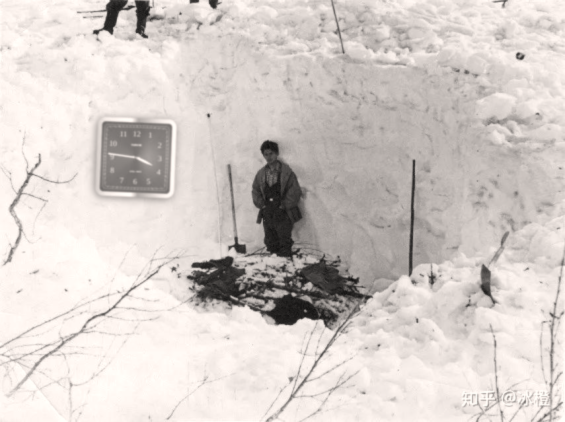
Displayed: **3:46**
